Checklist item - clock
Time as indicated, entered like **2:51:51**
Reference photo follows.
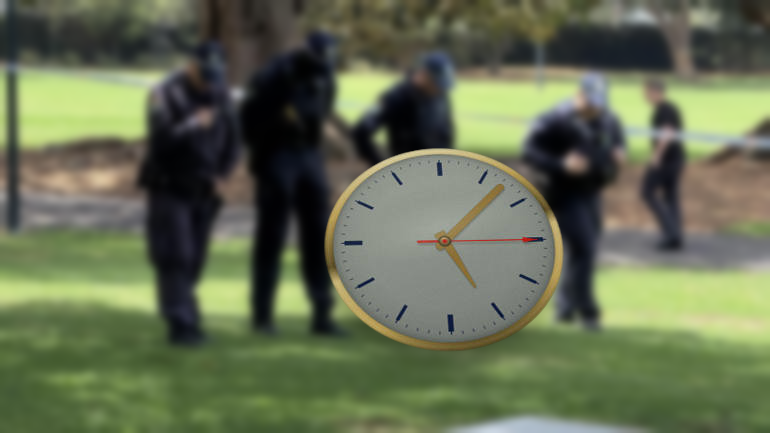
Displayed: **5:07:15**
